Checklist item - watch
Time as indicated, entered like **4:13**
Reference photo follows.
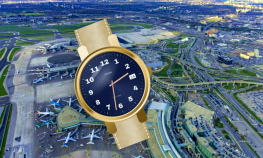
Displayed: **2:32**
